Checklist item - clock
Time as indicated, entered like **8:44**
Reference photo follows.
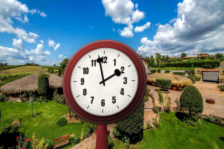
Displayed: **1:58**
